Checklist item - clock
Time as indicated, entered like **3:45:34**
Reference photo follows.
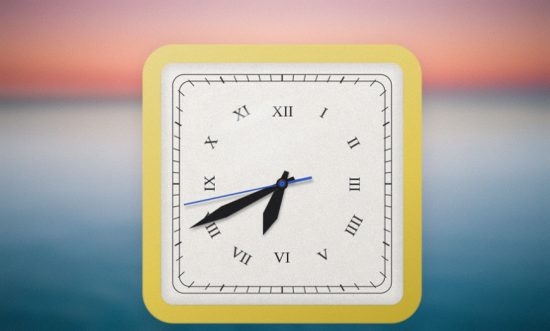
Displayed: **6:40:43**
